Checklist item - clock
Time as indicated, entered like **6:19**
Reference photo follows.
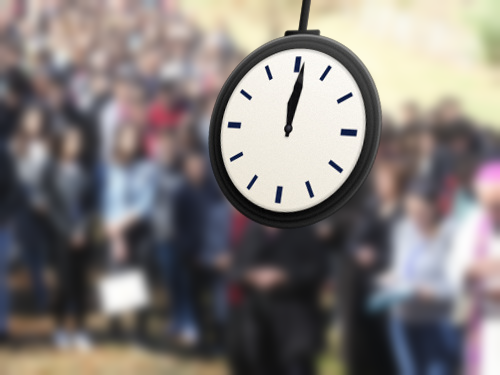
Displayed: **12:01**
